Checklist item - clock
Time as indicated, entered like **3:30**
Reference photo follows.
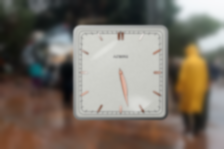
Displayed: **5:28**
